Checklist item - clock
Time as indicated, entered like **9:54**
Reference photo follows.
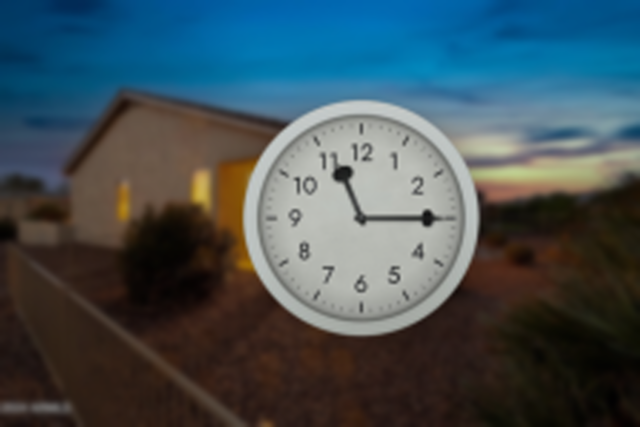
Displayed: **11:15**
